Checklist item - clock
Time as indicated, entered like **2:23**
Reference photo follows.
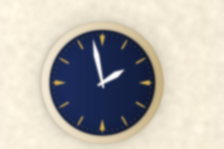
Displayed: **1:58**
